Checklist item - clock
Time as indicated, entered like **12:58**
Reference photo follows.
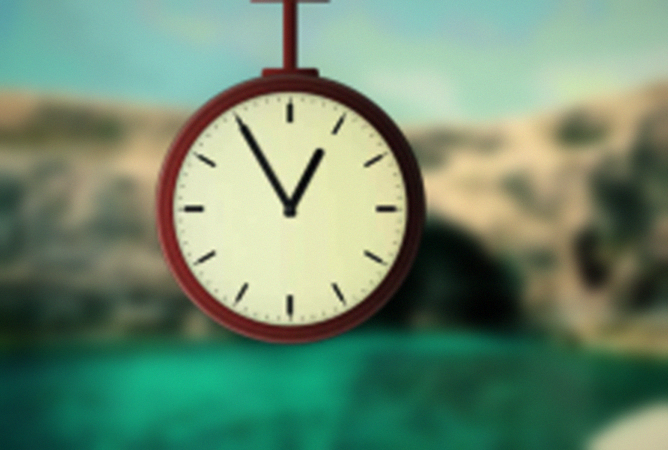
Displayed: **12:55**
